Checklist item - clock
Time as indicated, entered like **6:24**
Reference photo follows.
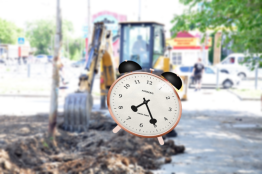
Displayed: **7:25**
